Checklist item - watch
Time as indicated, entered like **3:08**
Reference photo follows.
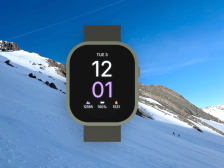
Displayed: **12:01**
